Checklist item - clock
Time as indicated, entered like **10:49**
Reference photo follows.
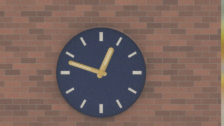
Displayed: **12:48**
